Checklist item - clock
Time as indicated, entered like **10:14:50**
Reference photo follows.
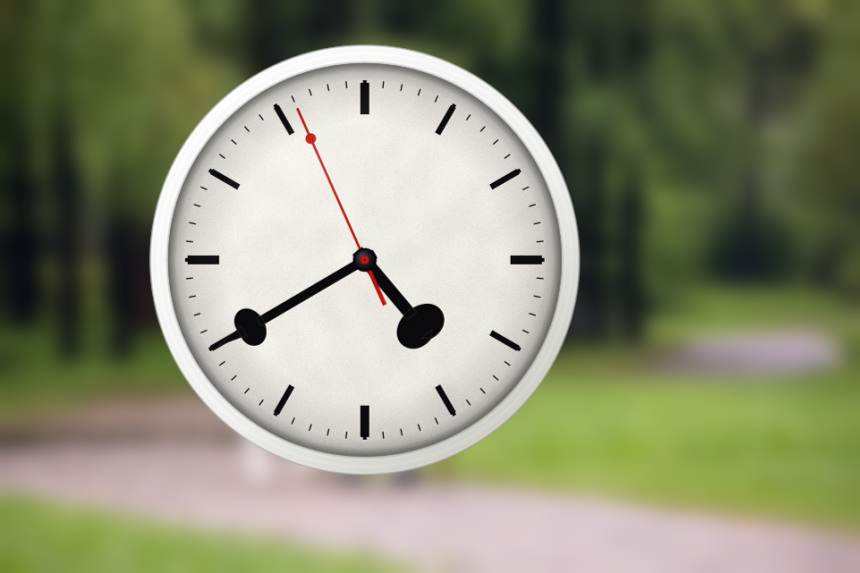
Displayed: **4:39:56**
